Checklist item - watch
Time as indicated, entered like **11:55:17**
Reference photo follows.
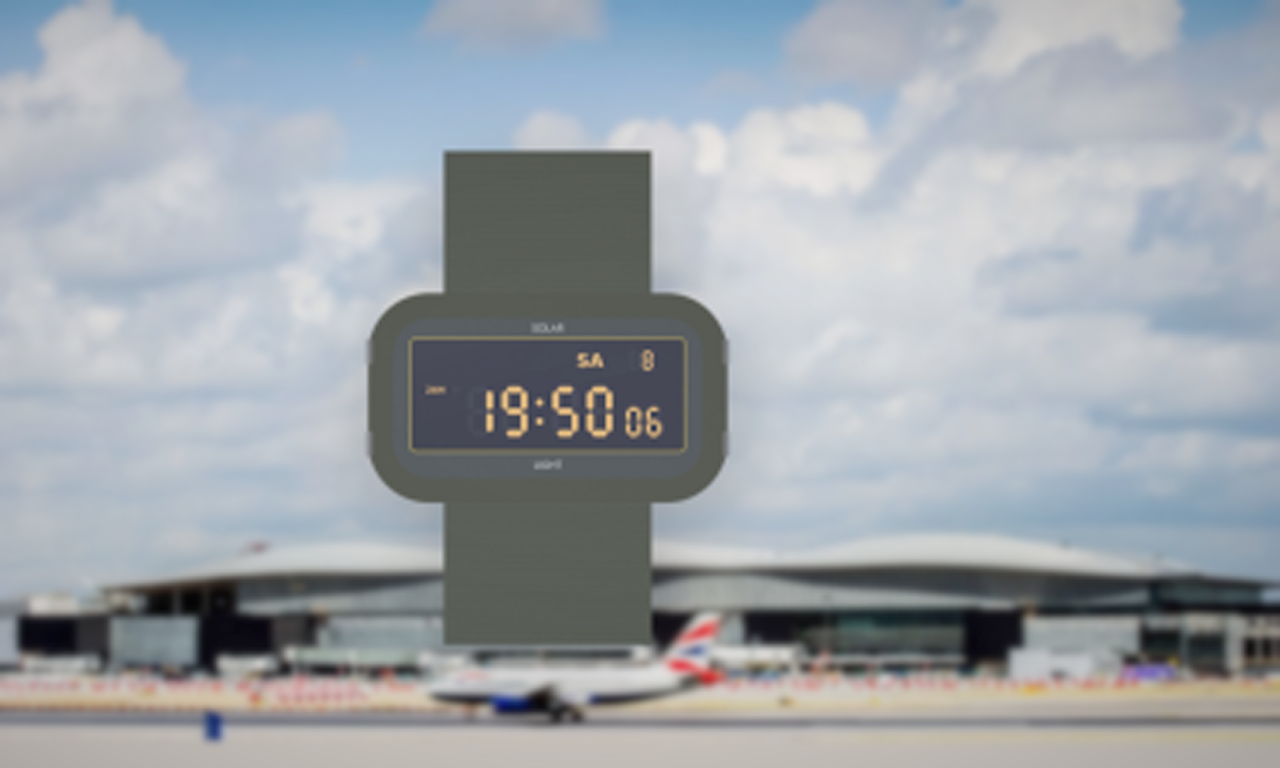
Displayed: **19:50:06**
